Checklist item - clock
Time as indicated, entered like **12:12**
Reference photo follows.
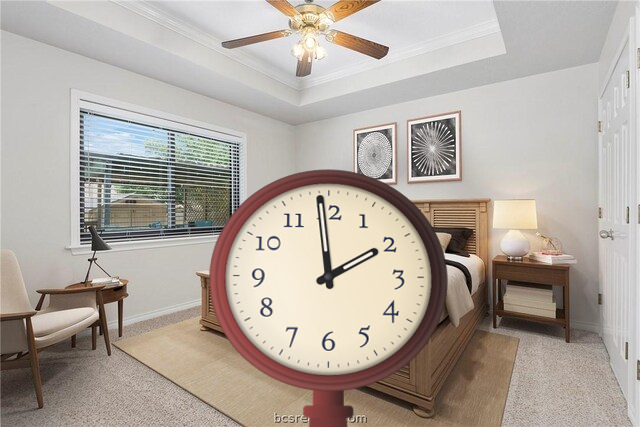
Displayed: **1:59**
